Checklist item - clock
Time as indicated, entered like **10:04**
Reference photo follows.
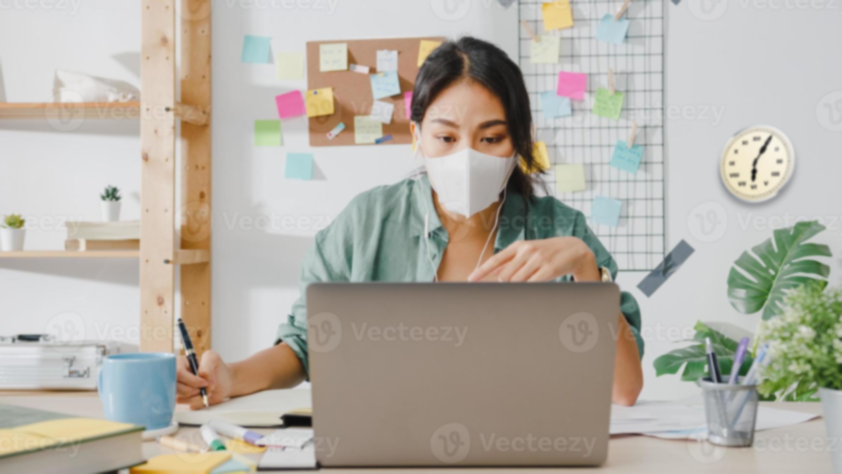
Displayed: **6:05**
